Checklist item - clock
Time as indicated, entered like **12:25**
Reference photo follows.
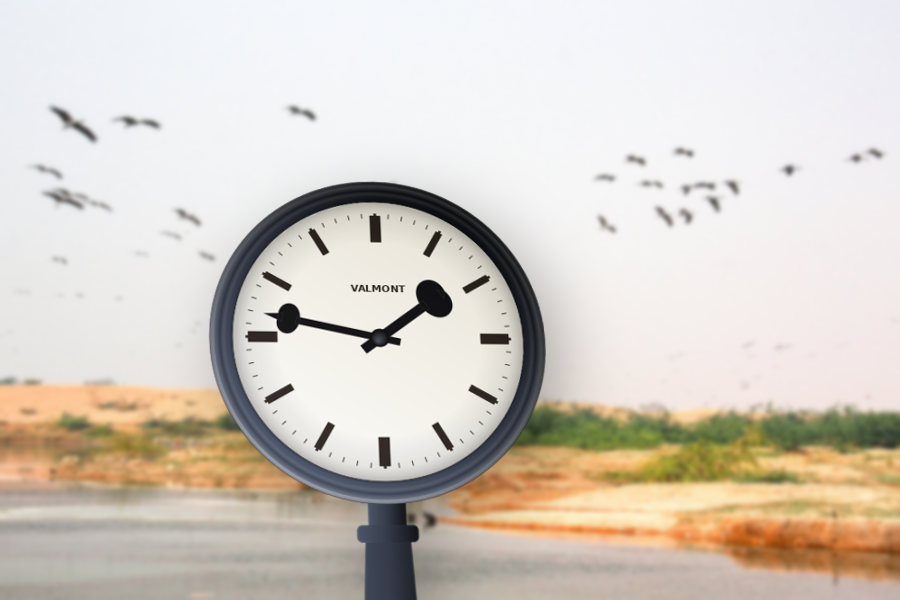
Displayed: **1:47**
